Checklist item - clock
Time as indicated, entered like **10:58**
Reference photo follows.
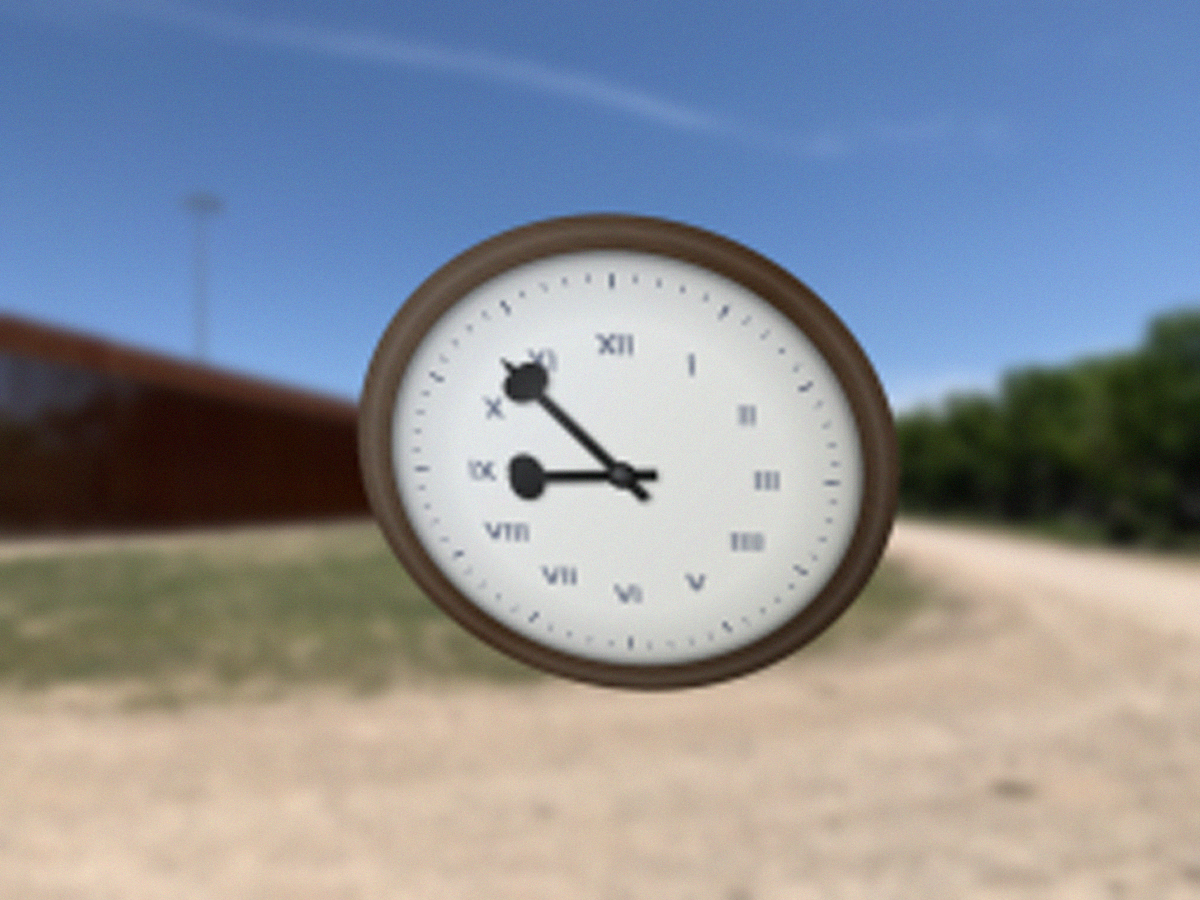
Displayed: **8:53**
